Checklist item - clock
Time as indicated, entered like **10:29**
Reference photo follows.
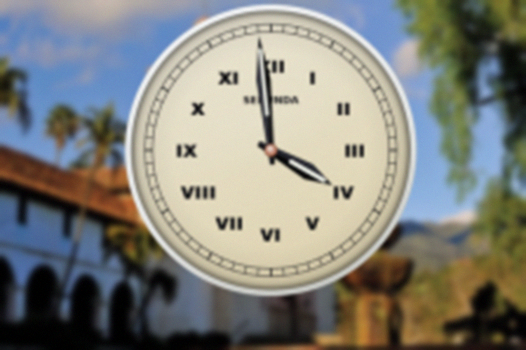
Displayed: **3:59**
